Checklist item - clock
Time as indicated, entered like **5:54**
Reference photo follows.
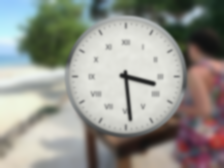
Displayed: **3:29**
